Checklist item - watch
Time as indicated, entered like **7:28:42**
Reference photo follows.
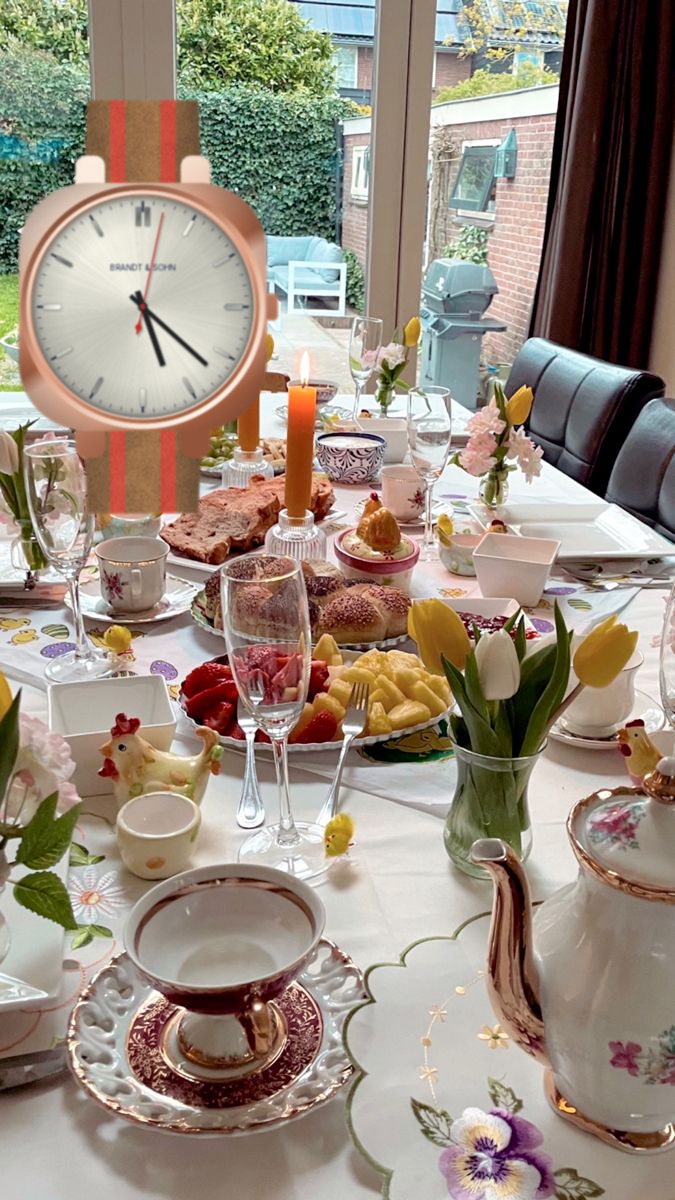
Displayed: **5:22:02**
